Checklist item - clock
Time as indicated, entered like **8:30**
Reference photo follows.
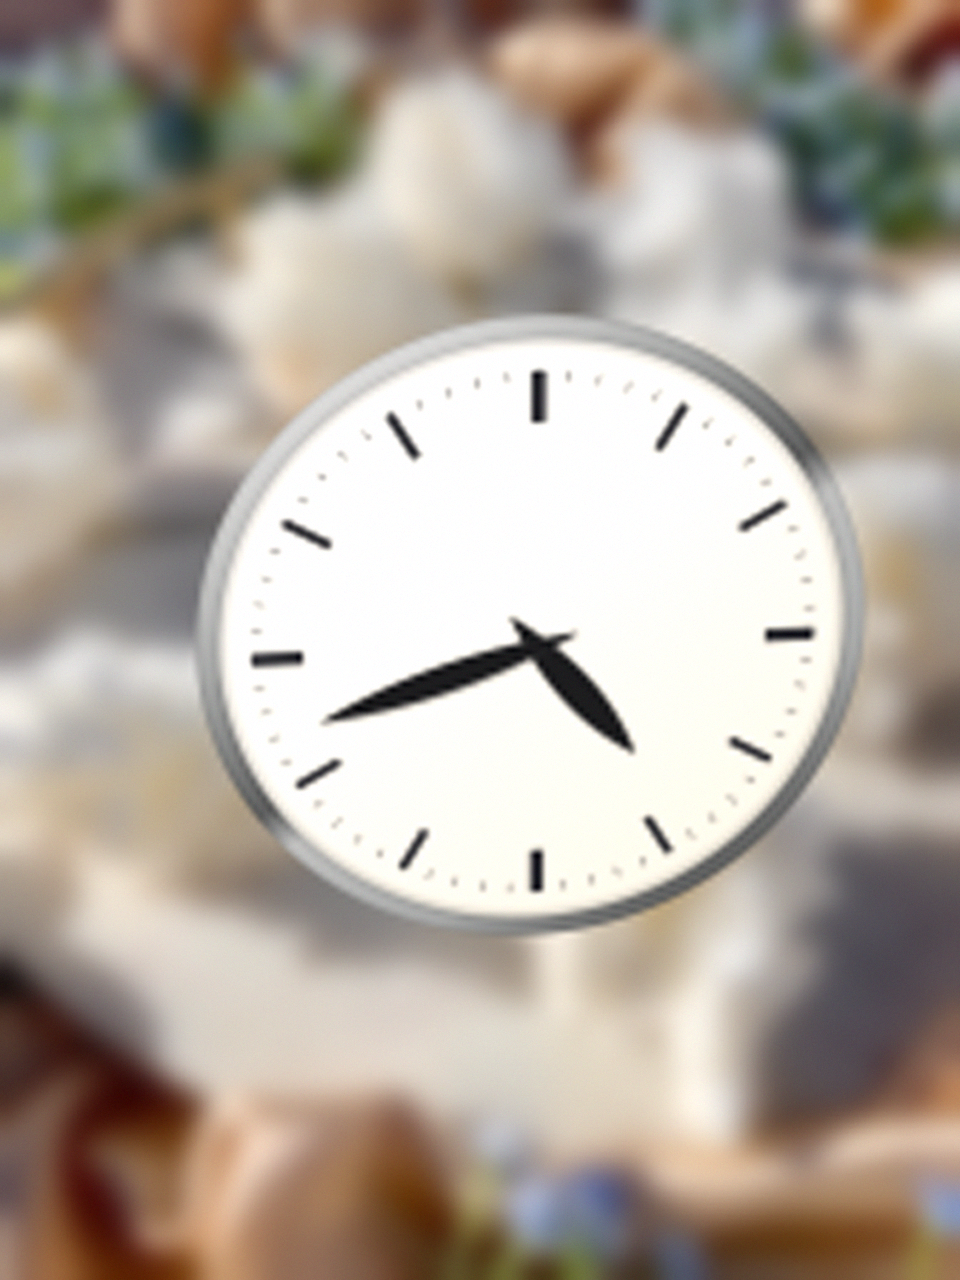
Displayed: **4:42**
